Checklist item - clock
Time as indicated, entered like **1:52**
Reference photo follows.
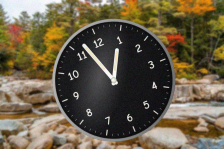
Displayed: **12:57**
